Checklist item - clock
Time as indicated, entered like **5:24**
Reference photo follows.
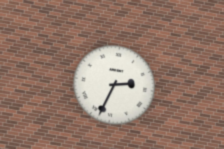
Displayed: **2:33**
